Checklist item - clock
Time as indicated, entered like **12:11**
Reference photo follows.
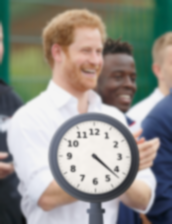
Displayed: **4:22**
